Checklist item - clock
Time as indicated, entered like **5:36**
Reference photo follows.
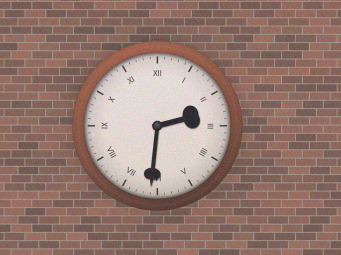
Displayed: **2:31**
